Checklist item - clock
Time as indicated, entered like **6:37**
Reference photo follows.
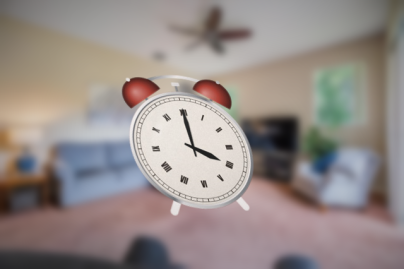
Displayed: **4:00**
